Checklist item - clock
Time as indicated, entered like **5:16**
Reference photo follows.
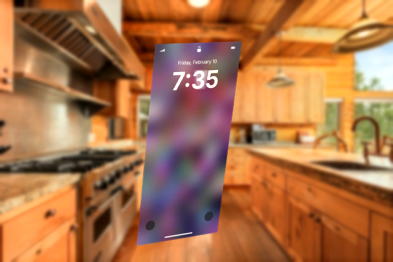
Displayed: **7:35**
